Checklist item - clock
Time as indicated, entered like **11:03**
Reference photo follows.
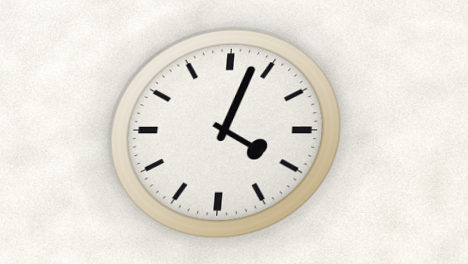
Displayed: **4:03**
